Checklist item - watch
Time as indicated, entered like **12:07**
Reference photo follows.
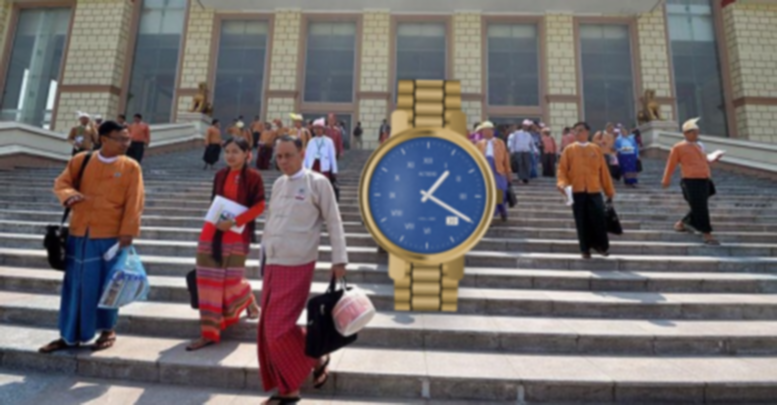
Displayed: **1:20**
